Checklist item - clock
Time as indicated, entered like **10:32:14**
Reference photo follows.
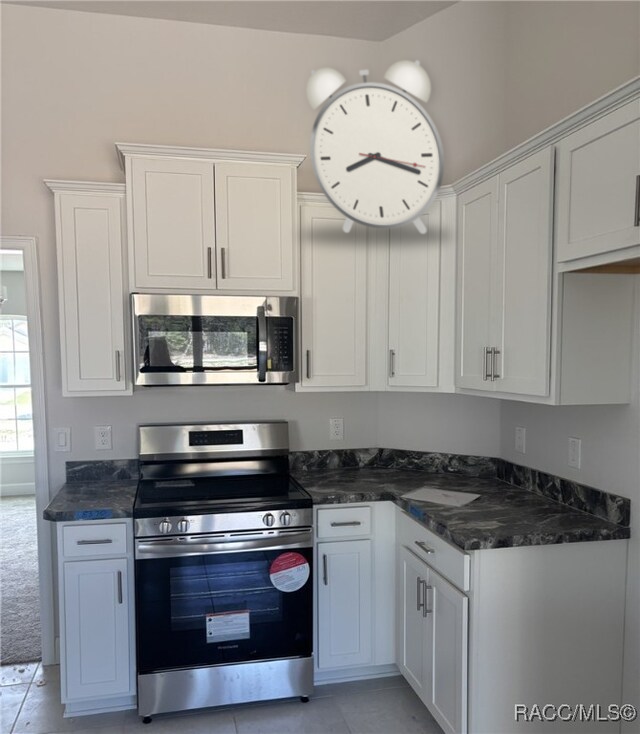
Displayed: **8:18:17**
